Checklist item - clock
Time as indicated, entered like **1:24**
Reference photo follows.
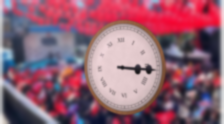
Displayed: **3:16**
